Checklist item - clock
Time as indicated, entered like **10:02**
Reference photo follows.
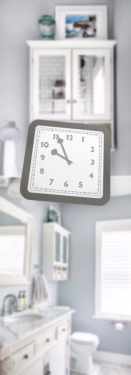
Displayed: **9:56**
